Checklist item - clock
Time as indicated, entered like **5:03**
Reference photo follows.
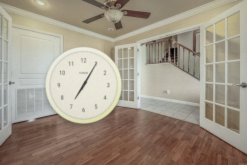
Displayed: **7:05**
